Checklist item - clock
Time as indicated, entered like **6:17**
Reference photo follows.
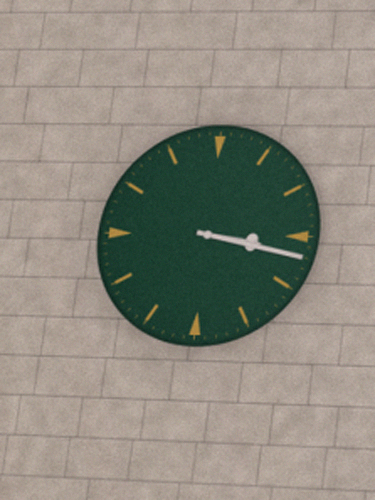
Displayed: **3:17**
